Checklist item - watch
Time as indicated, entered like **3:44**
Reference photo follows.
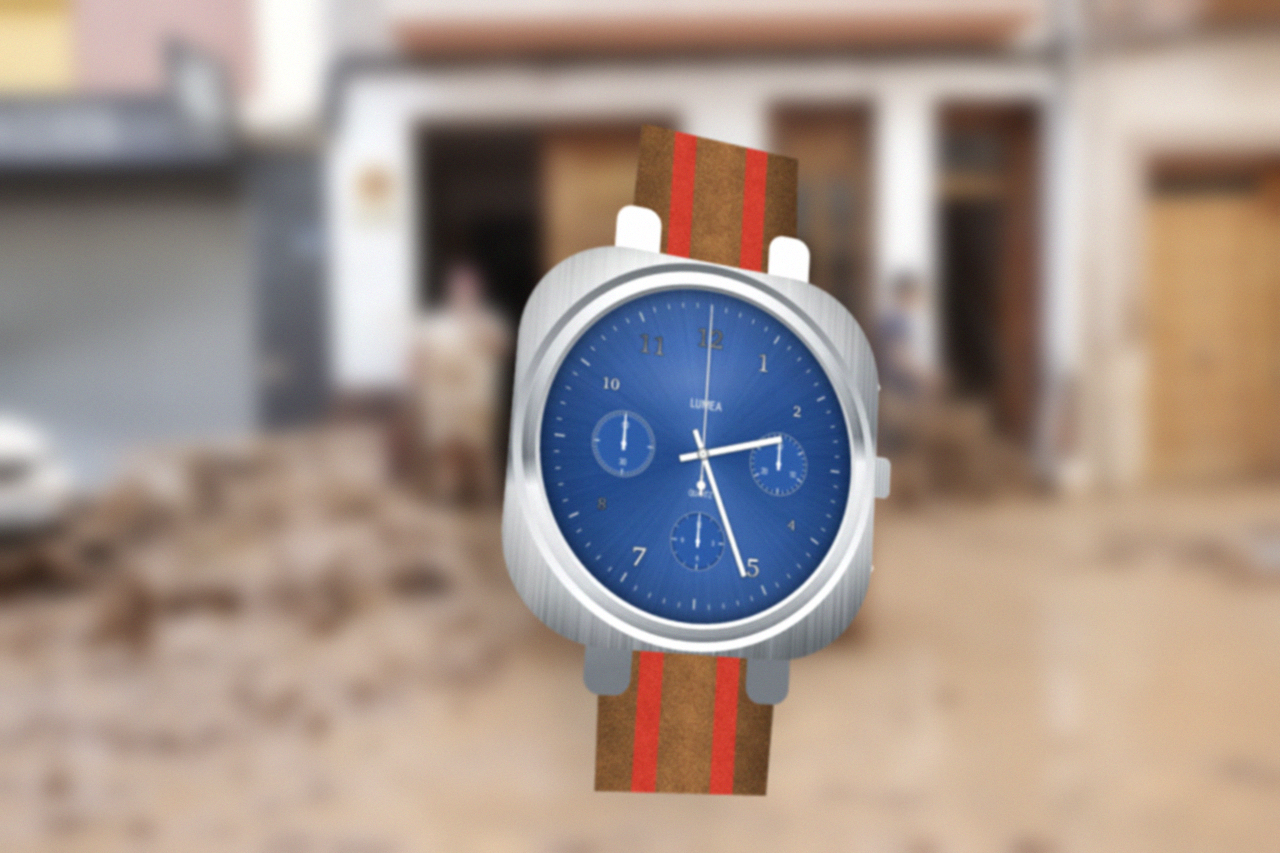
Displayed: **2:26**
